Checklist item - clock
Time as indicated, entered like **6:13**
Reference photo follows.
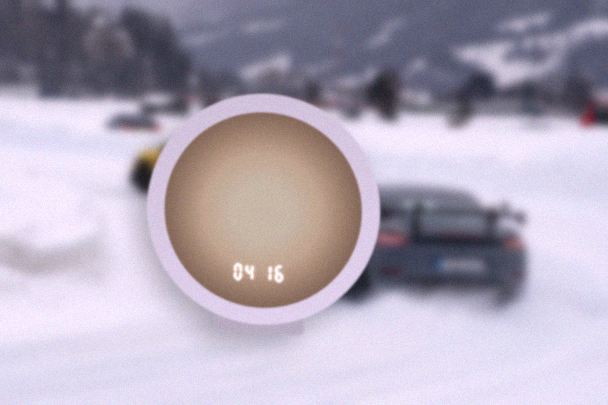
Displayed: **4:16**
